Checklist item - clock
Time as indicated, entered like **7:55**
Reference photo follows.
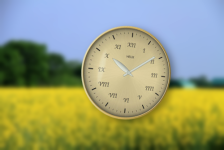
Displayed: **10:09**
